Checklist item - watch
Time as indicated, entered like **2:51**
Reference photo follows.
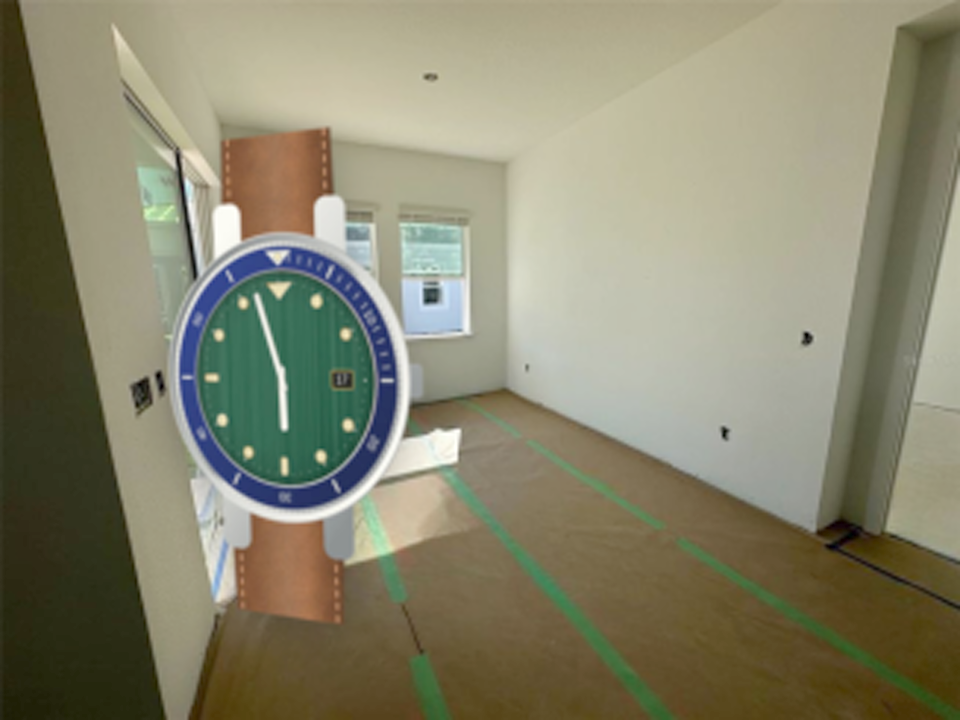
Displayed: **5:57**
